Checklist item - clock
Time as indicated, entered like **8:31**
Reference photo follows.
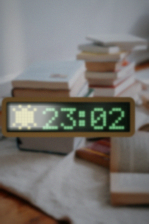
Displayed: **23:02**
